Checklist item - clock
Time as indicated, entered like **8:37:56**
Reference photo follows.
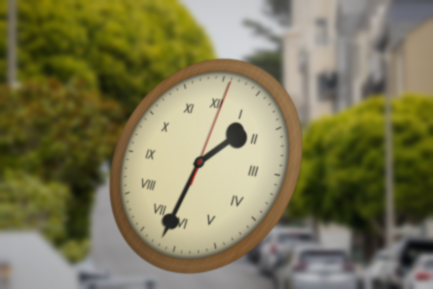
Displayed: **1:32:01**
